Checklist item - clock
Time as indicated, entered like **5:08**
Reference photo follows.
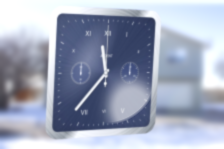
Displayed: **11:37**
